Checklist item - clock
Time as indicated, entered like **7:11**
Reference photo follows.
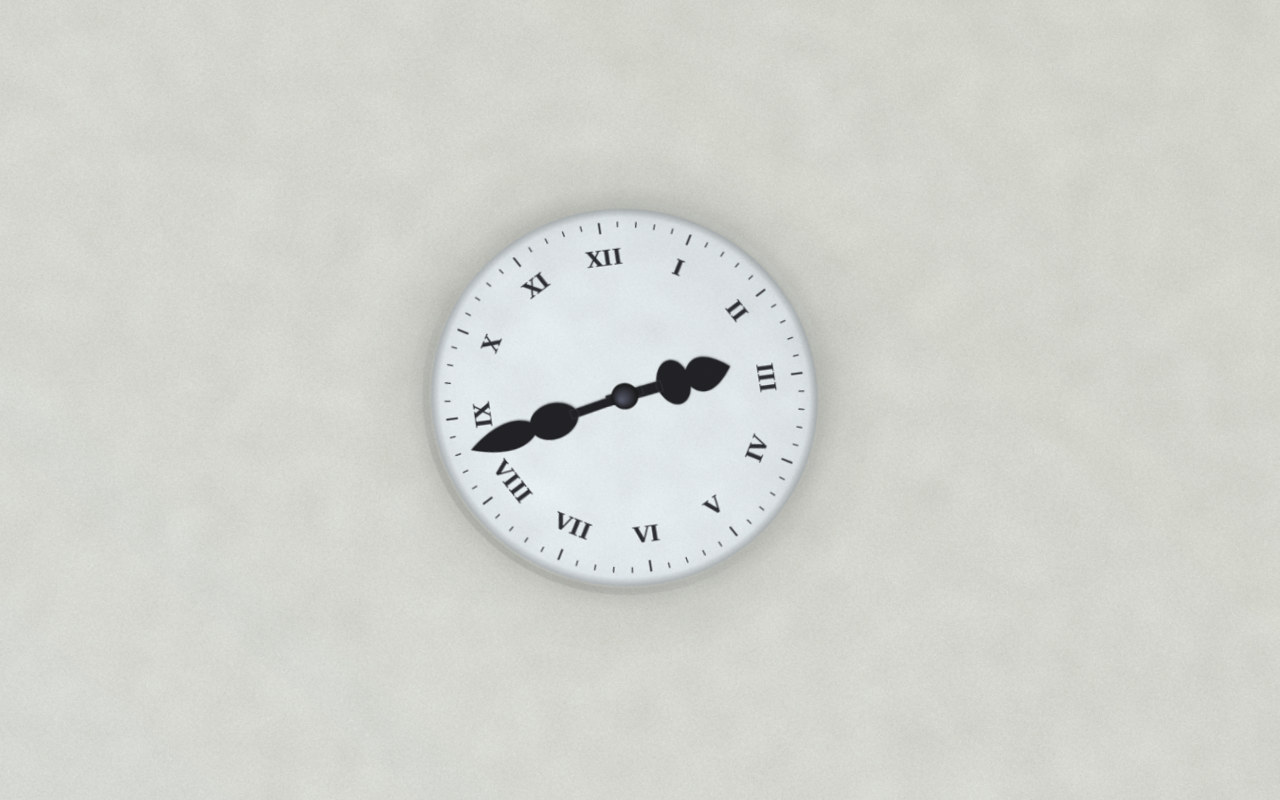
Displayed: **2:43**
